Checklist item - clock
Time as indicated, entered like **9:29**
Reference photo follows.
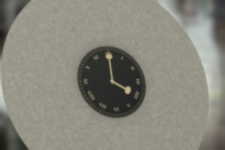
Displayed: **4:00**
